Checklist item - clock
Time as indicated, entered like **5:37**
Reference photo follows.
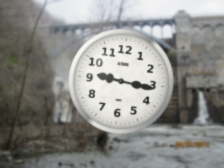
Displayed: **9:16**
